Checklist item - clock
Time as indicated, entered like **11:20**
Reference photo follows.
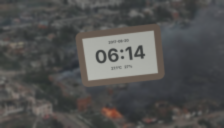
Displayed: **6:14**
